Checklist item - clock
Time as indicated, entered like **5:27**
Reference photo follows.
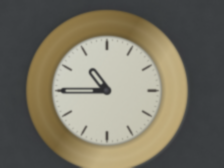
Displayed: **10:45**
